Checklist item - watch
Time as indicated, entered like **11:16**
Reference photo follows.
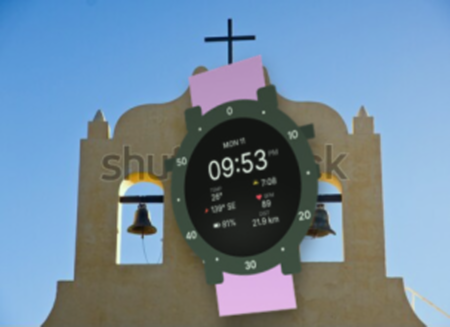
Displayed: **9:53**
